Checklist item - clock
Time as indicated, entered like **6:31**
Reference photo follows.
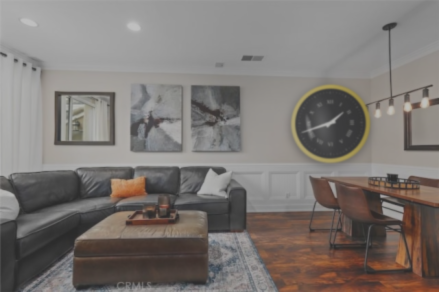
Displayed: **1:42**
